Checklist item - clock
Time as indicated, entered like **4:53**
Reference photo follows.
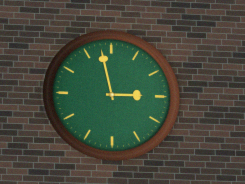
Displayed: **2:58**
